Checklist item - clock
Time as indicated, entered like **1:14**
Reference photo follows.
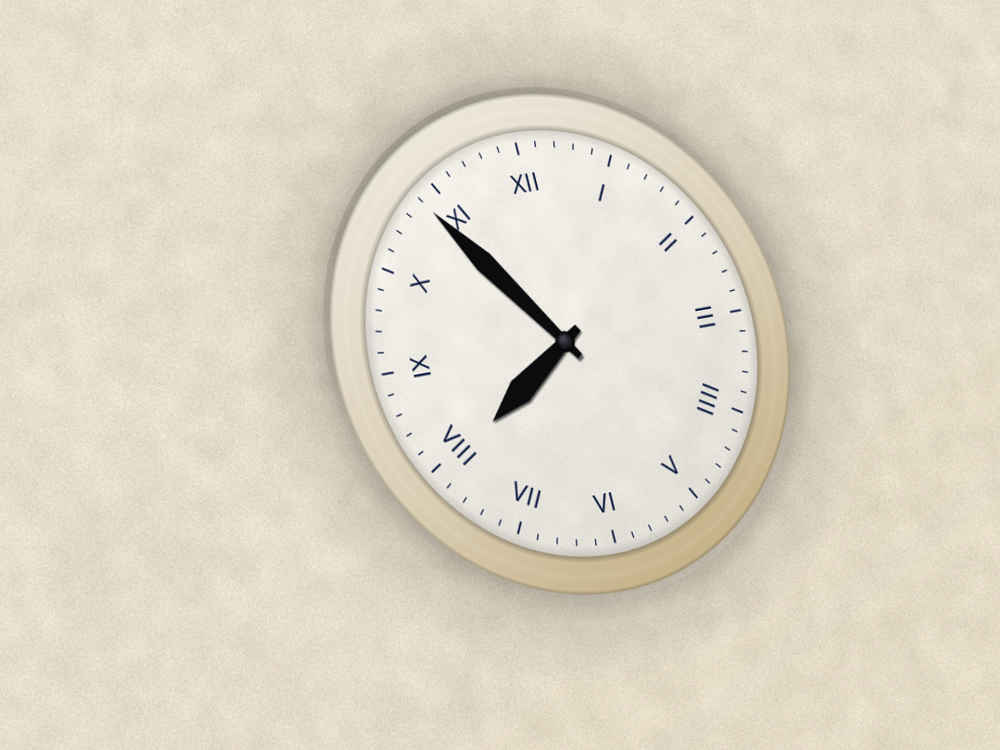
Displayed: **7:54**
